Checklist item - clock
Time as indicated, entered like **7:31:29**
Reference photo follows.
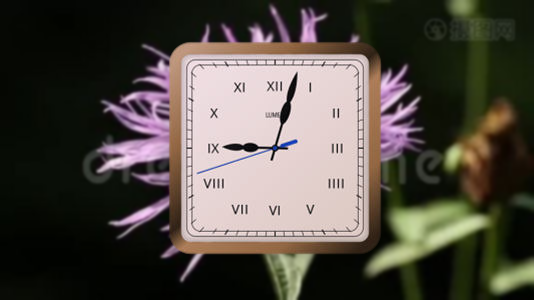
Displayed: **9:02:42**
